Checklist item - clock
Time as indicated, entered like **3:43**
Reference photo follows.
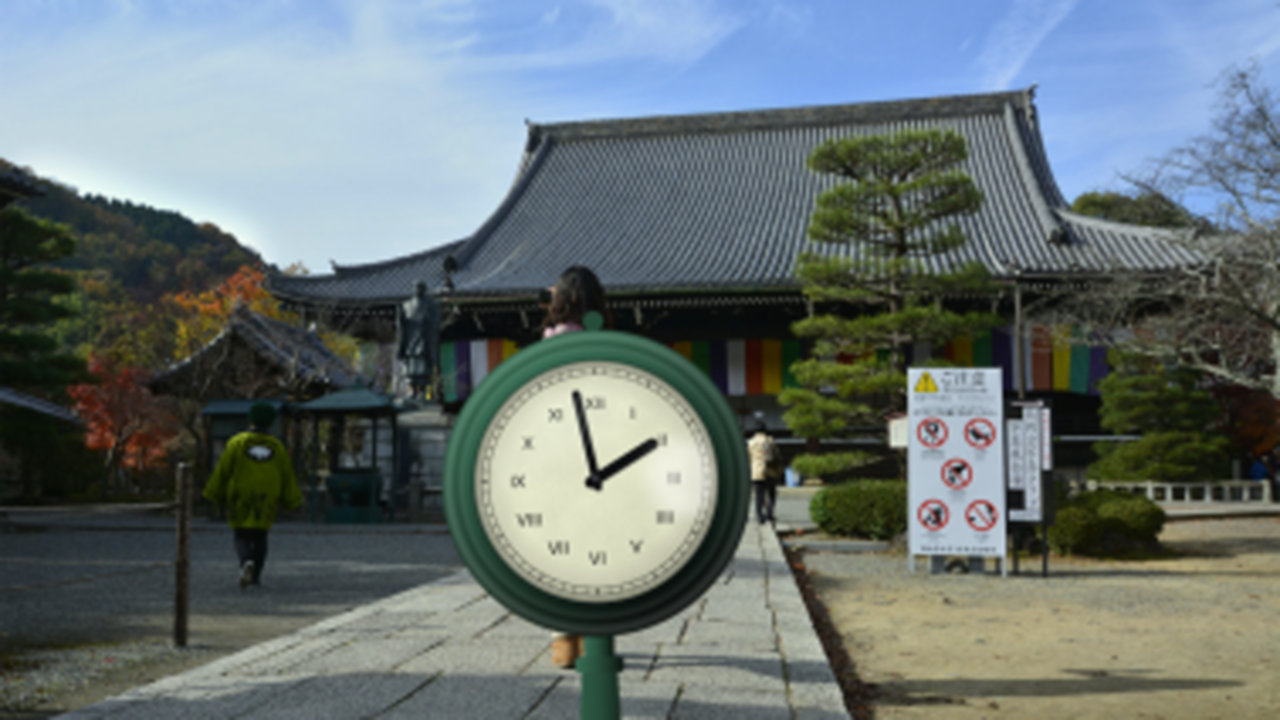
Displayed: **1:58**
